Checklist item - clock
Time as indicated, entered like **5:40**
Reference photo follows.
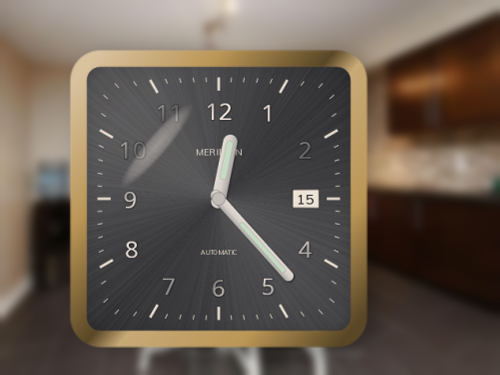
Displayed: **12:23**
